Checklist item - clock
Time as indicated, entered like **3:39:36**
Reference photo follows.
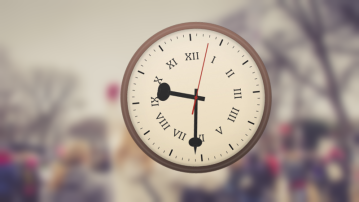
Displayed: **9:31:03**
